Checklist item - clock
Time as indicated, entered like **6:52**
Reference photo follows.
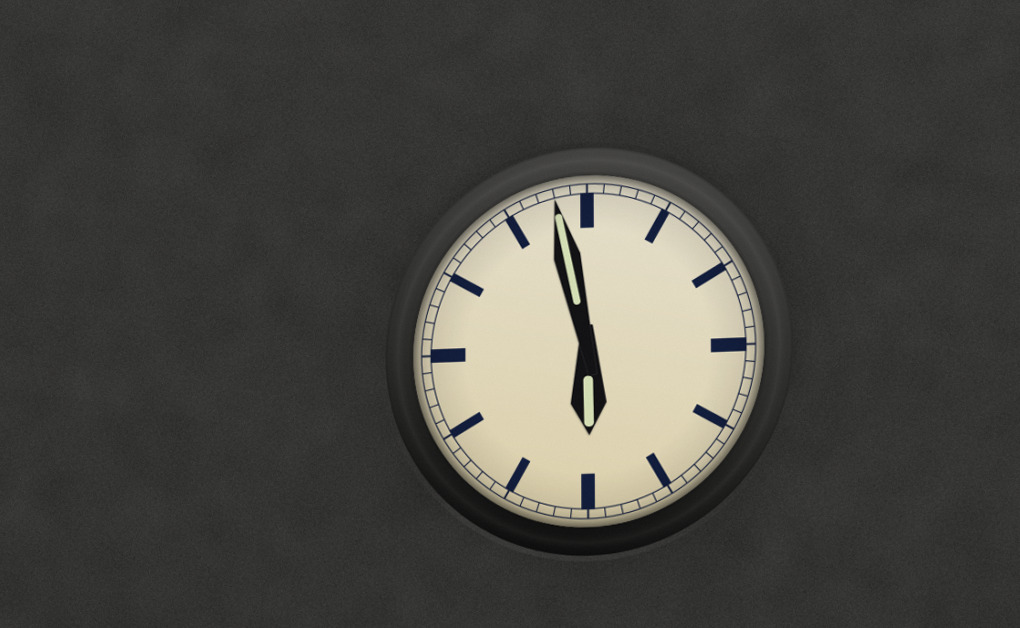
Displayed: **5:58**
